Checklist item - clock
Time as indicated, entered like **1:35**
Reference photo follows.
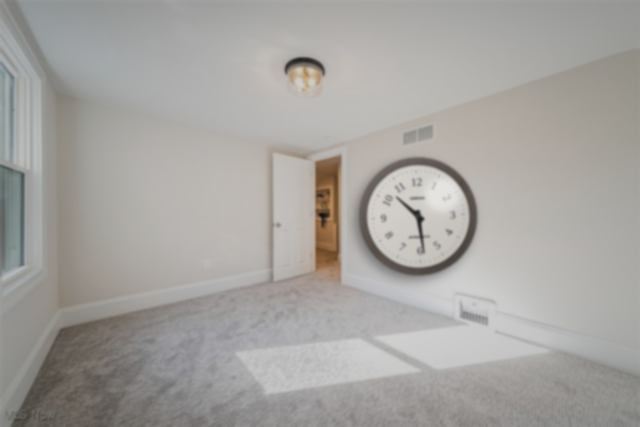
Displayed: **10:29**
